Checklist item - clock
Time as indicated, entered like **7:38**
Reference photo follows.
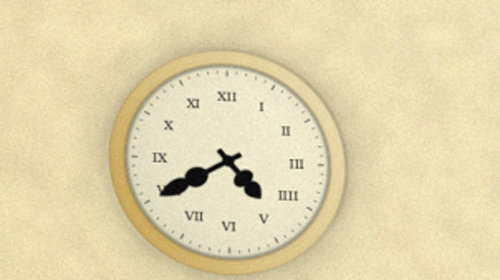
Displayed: **4:40**
